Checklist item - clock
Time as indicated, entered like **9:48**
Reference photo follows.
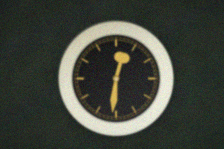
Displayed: **12:31**
